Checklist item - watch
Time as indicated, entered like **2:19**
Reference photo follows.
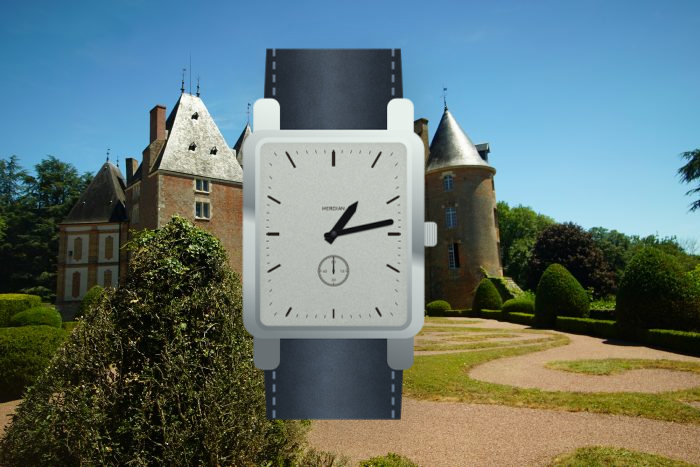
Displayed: **1:13**
